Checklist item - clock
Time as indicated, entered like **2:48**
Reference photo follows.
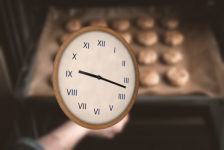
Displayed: **9:17**
